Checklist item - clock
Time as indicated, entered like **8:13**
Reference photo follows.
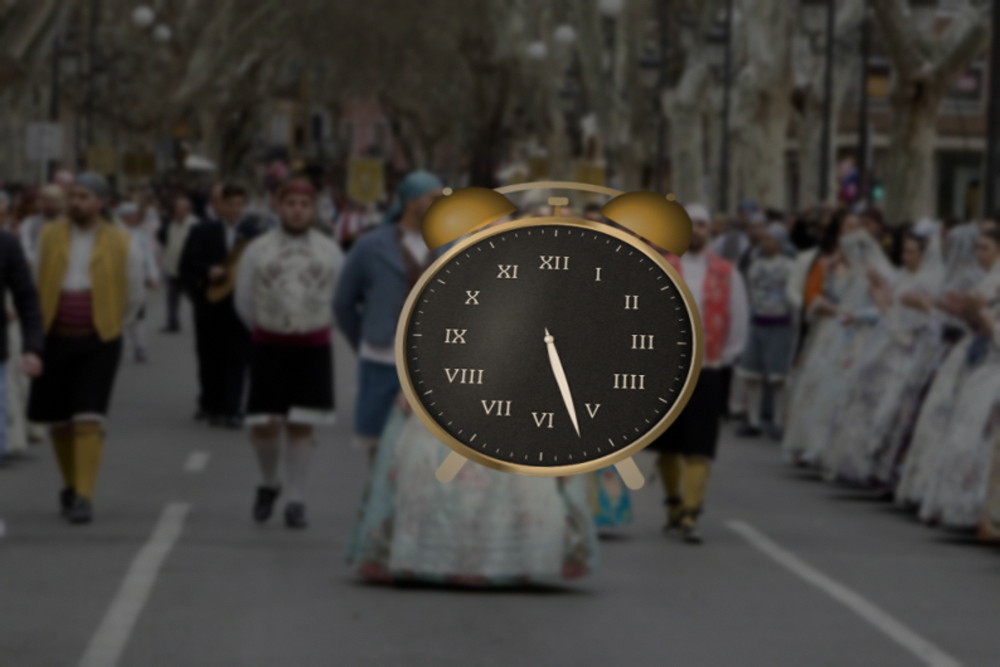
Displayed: **5:27**
